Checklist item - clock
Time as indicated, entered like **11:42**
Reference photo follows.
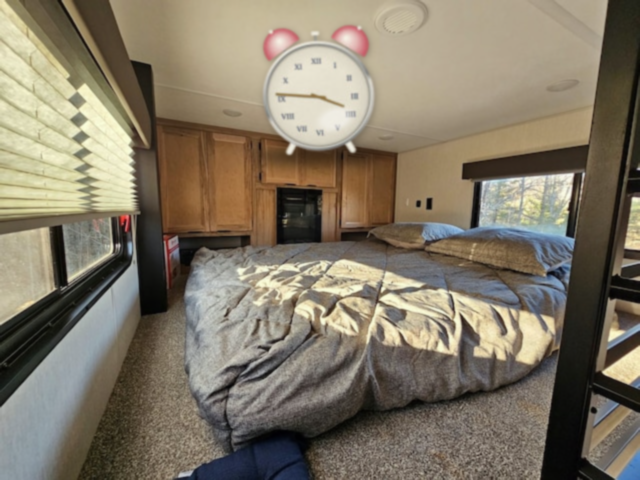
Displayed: **3:46**
